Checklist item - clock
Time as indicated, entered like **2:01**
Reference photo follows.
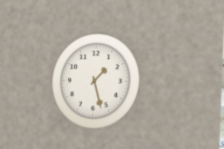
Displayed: **1:27**
